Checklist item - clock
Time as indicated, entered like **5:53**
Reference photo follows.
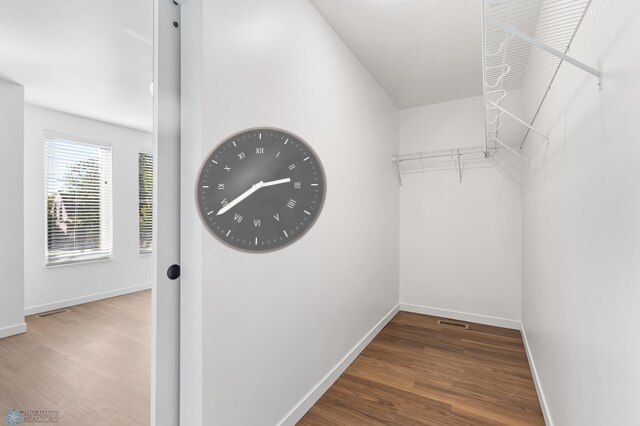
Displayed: **2:39**
